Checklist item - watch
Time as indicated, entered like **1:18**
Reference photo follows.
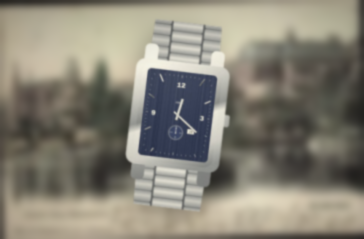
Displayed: **12:21**
